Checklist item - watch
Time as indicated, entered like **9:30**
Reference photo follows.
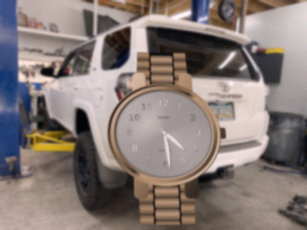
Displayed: **4:29**
